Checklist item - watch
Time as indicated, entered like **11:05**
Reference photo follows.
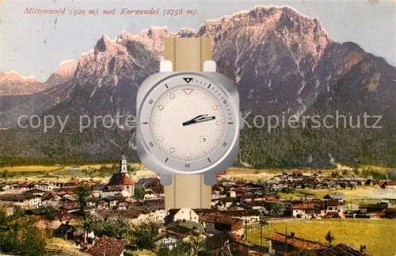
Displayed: **2:13**
